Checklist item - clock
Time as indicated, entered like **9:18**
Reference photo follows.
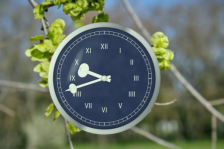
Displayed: **9:42**
